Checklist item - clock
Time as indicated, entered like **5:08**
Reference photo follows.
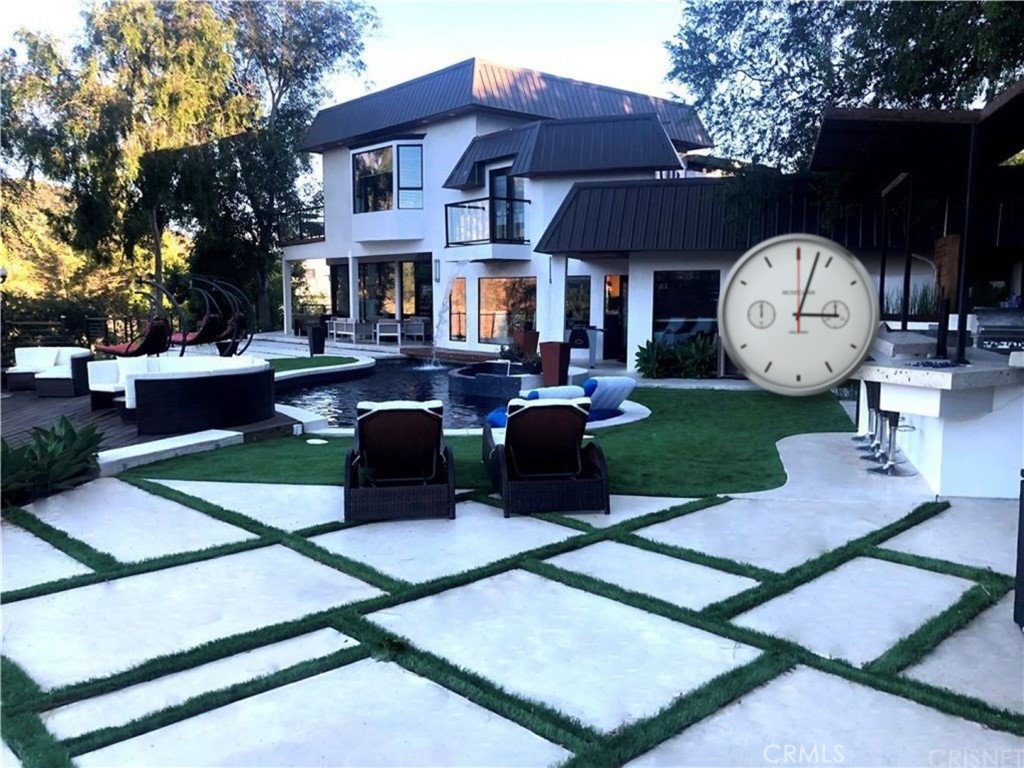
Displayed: **3:03**
